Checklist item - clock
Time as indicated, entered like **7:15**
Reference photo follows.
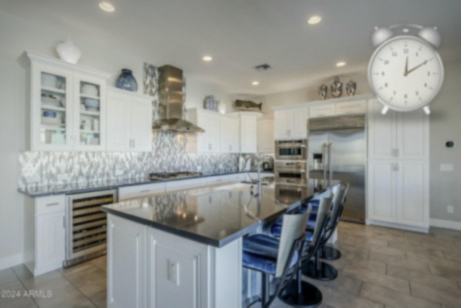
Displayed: **12:10**
